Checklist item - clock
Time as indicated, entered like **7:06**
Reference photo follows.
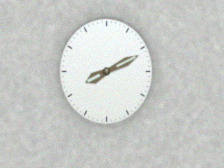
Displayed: **8:11**
